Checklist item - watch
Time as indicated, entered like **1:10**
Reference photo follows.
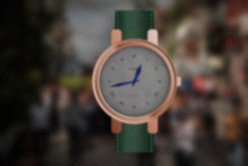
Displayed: **12:43**
